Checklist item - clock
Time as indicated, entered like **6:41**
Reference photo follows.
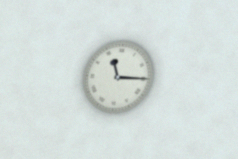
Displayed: **11:15**
